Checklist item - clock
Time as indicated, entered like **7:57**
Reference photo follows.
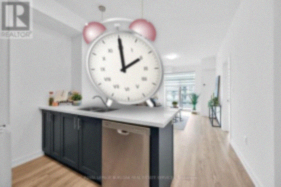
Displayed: **2:00**
